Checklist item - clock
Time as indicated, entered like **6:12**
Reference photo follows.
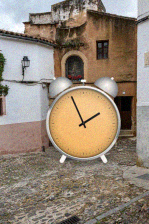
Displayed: **1:56**
